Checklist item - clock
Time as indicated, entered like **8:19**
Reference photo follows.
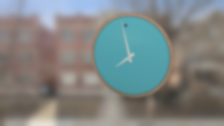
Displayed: **7:59**
